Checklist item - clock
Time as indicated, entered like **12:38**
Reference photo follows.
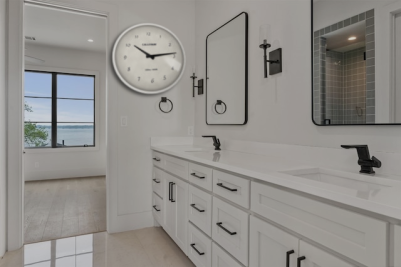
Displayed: **10:14**
